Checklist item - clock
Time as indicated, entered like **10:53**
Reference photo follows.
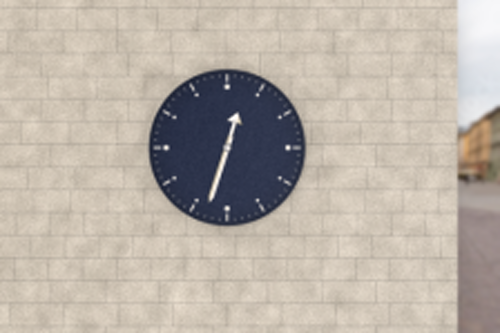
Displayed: **12:33**
